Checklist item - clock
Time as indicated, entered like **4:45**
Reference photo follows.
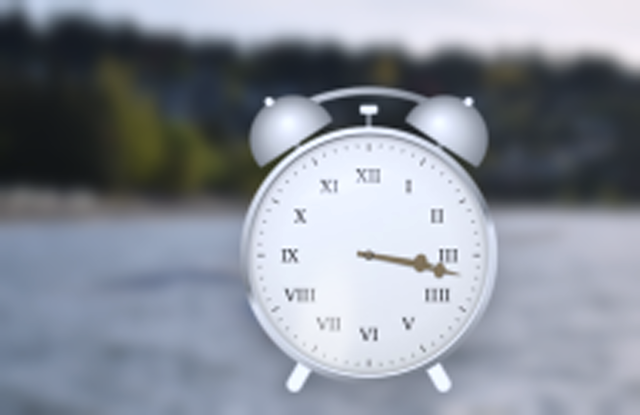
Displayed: **3:17**
